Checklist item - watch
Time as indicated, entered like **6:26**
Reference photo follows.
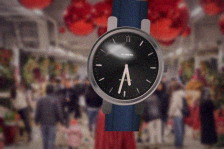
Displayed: **5:32**
